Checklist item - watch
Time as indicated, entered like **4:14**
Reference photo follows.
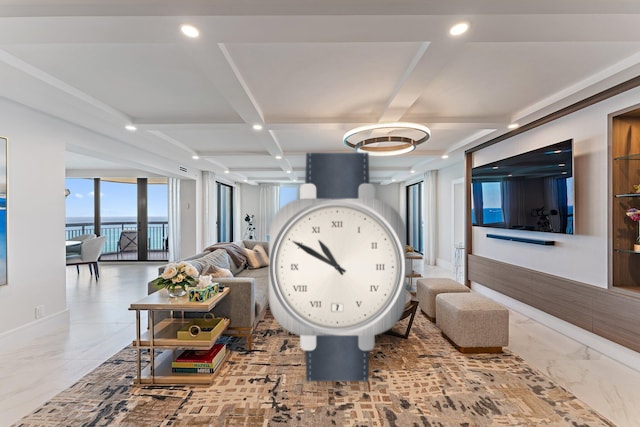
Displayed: **10:50**
